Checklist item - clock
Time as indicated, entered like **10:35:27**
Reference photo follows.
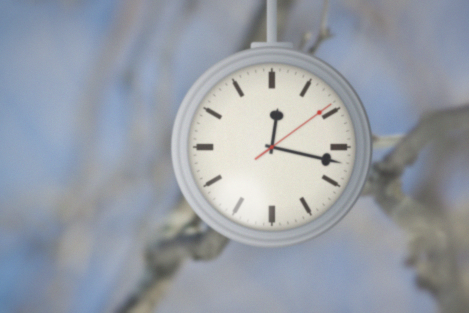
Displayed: **12:17:09**
